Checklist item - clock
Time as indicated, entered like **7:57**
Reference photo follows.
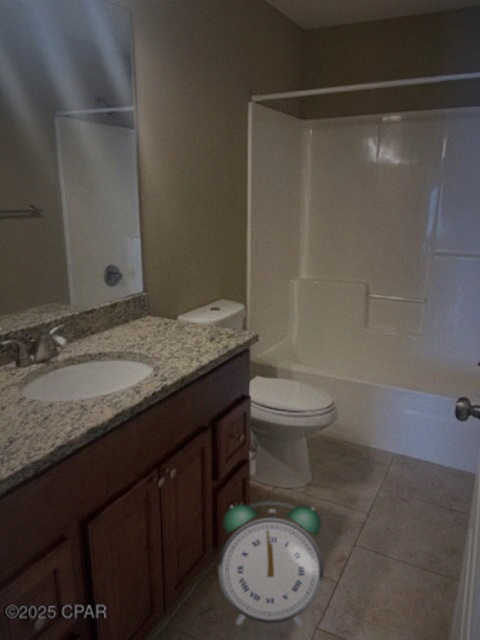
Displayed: **11:59**
